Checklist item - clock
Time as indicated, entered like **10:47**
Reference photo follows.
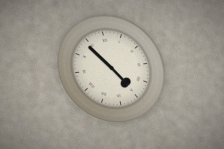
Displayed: **4:54**
